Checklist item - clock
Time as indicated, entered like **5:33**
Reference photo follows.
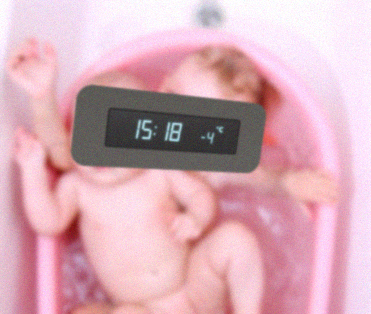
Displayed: **15:18**
